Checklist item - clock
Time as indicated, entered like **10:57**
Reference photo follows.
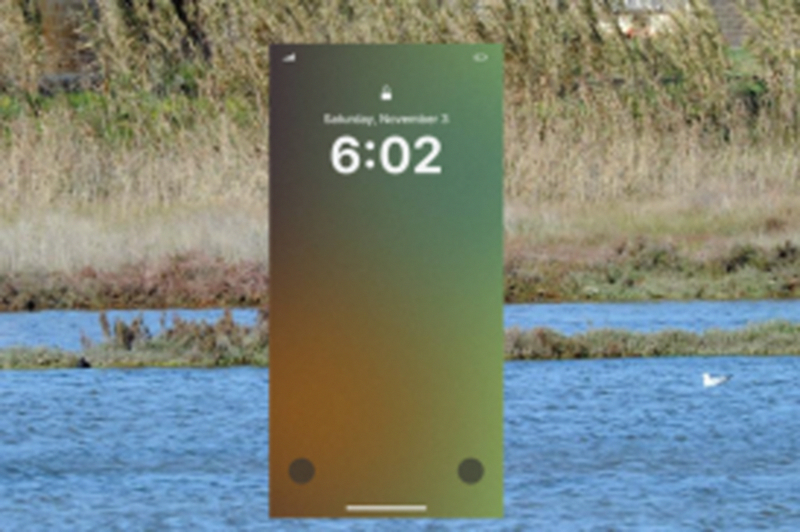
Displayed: **6:02**
